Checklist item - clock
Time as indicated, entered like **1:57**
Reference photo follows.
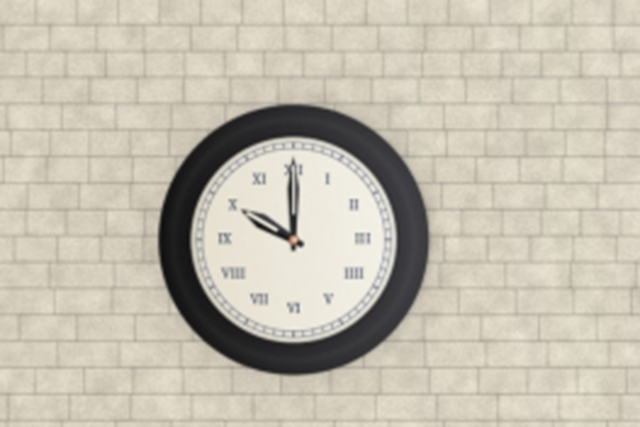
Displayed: **10:00**
